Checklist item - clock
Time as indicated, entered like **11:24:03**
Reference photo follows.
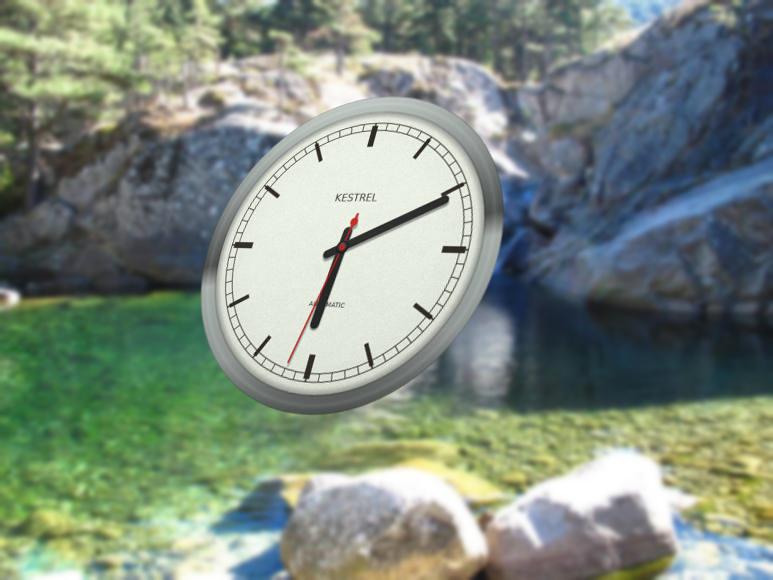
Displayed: **6:10:32**
